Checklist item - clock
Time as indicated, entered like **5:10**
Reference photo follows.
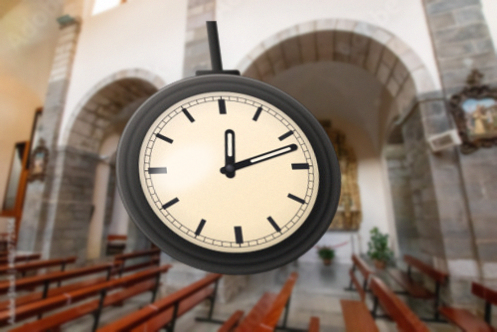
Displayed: **12:12**
